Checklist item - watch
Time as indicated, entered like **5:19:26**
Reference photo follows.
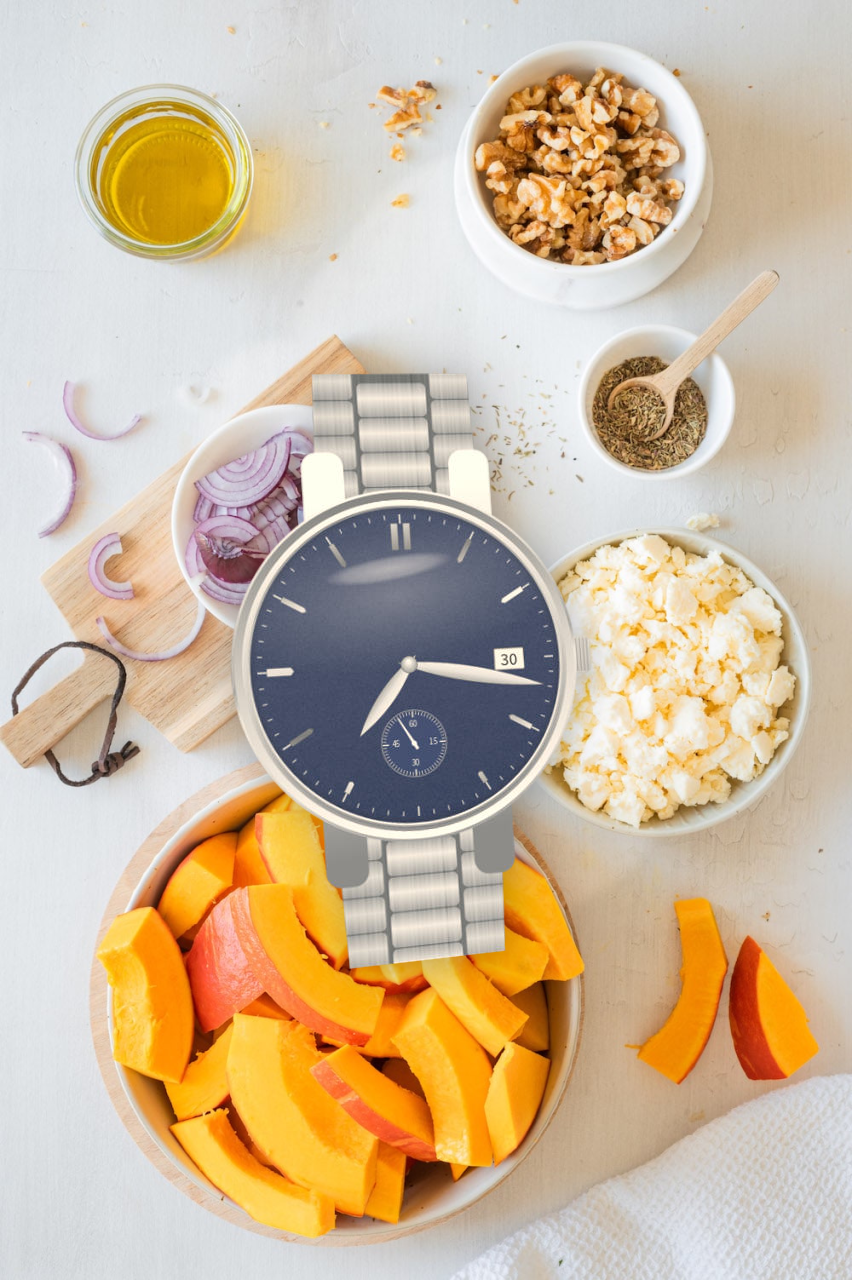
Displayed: **7:16:55**
